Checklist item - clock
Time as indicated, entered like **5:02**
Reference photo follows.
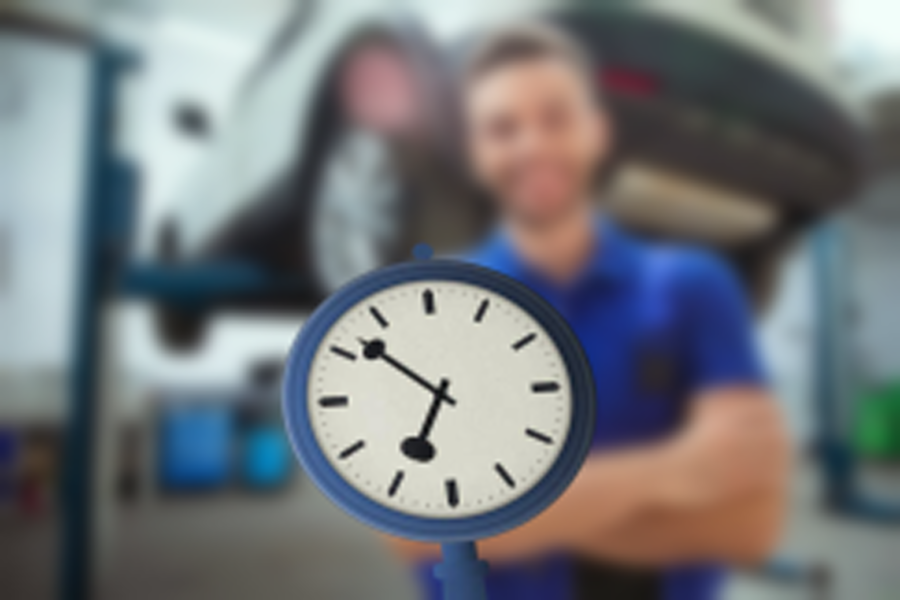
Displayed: **6:52**
